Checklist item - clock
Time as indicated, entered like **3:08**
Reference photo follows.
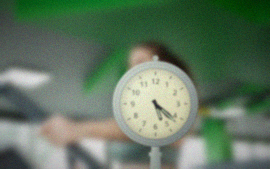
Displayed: **5:22**
